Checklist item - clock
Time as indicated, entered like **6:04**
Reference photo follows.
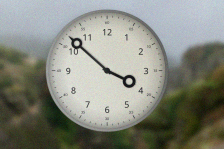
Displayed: **3:52**
